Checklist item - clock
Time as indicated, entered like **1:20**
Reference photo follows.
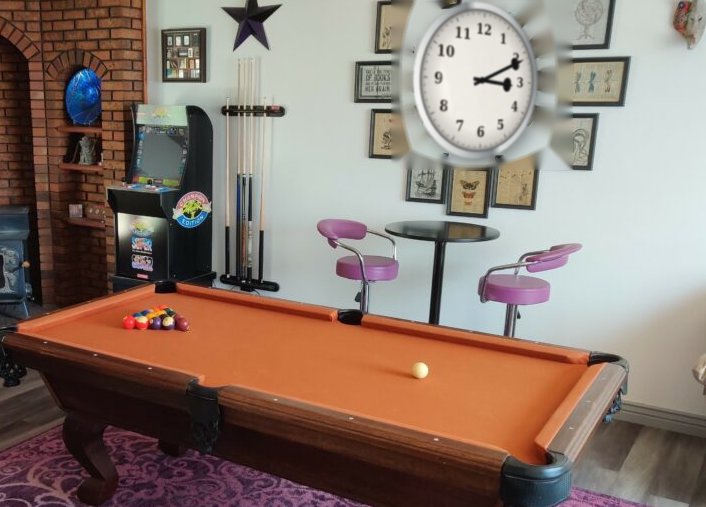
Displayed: **3:11**
